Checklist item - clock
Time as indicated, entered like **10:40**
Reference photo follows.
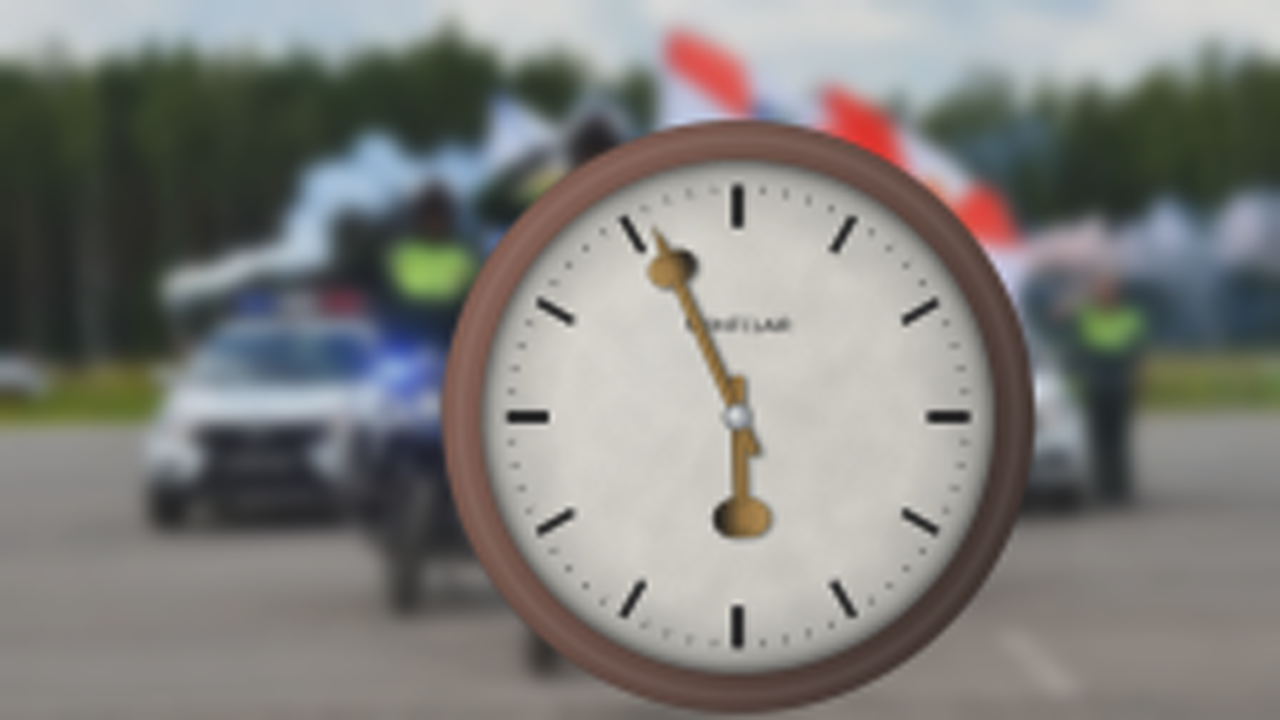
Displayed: **5:56**
